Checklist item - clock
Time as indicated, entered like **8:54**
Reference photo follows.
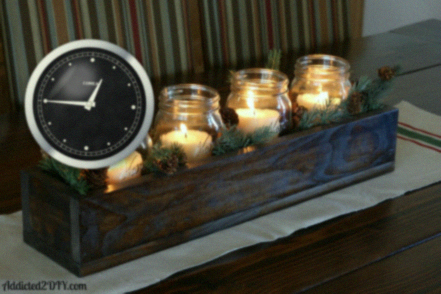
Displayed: **12:45**
